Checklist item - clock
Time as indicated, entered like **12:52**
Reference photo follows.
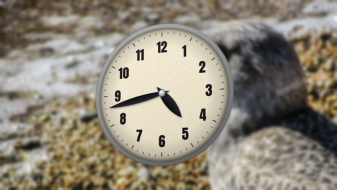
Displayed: **4:43**
